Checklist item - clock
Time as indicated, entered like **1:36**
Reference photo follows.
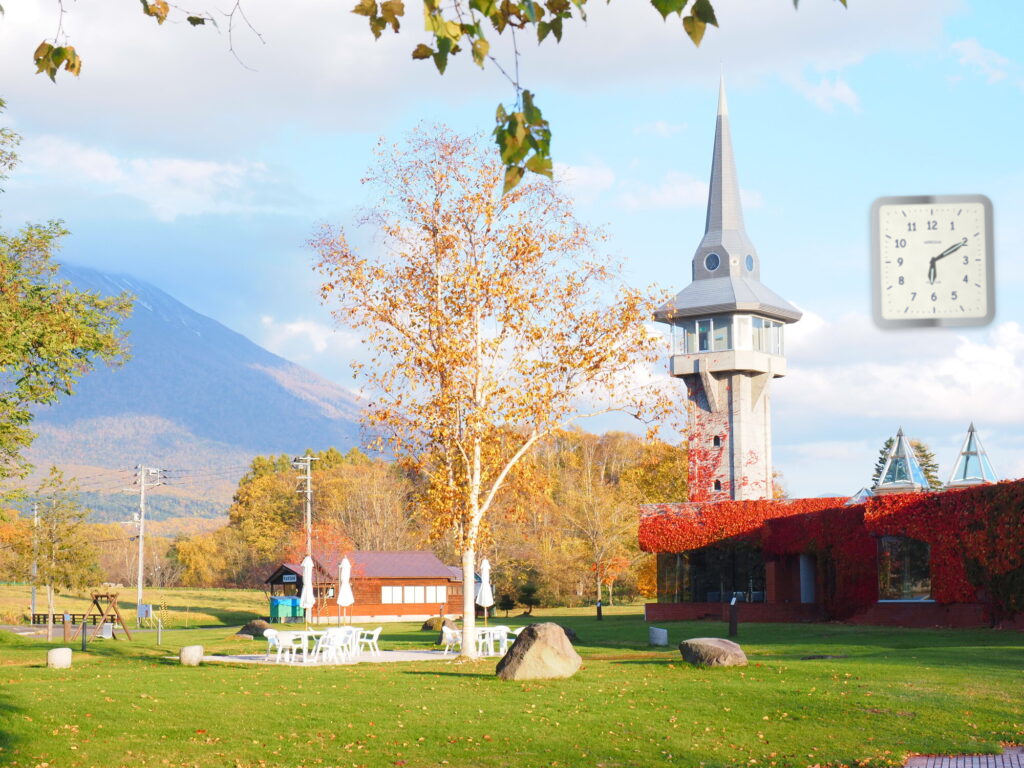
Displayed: **6:10**
